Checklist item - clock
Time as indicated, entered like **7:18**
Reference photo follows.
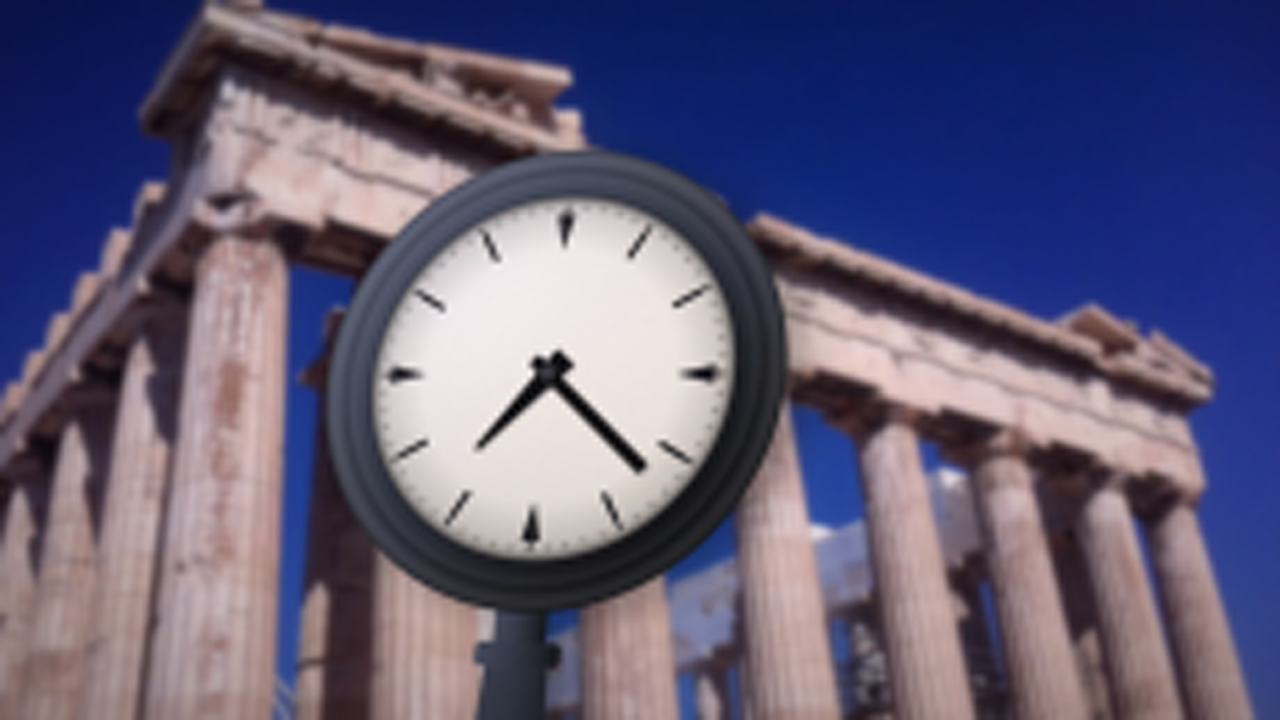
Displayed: **7:22**
